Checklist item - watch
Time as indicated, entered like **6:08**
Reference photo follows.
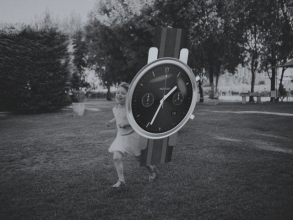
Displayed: **1:34**
